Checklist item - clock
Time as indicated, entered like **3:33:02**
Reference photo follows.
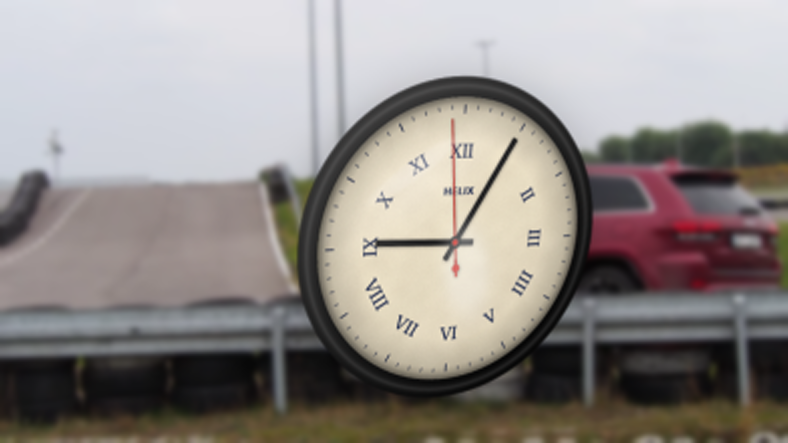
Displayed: **9:04:59**
